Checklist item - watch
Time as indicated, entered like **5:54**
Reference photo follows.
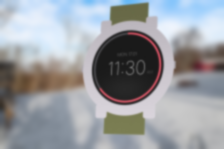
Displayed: **11:30**
